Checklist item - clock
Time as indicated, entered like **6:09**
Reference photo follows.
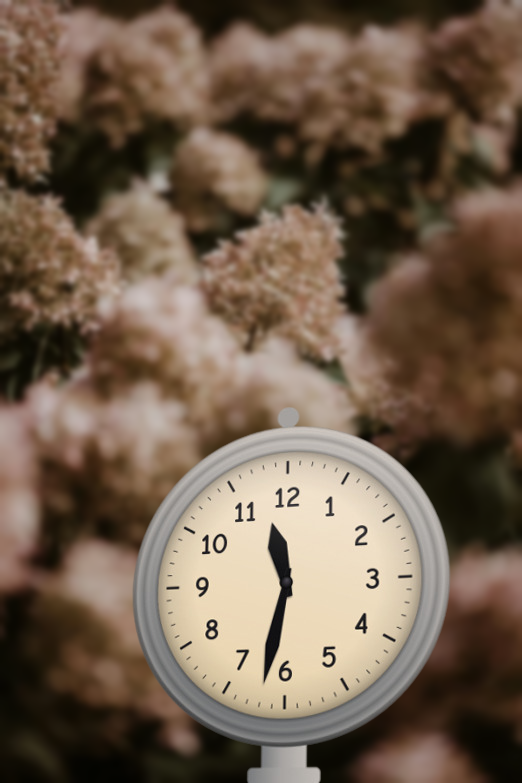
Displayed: **11:32**
